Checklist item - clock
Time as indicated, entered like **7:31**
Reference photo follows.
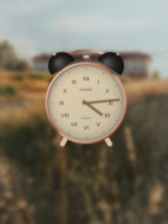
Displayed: **4:14**
